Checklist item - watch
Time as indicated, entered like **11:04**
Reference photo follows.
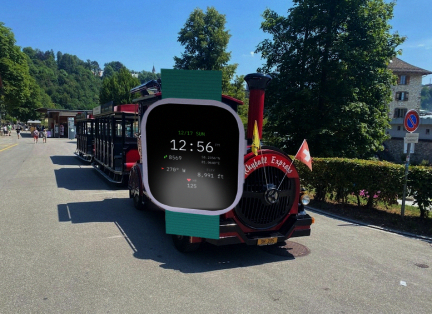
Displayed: **12:56**
